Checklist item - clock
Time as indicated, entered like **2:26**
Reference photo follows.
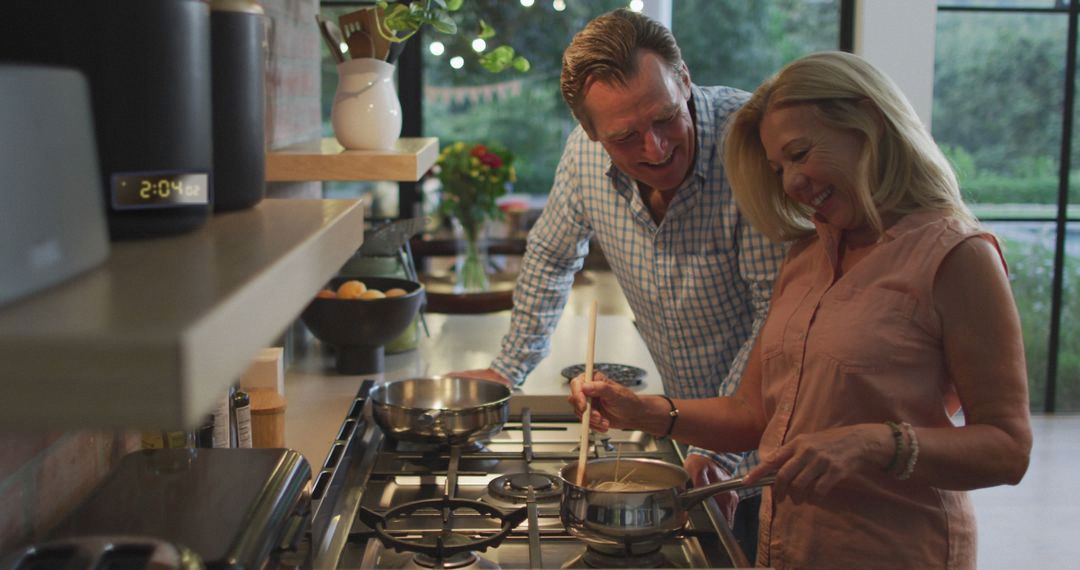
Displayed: **2:04**
